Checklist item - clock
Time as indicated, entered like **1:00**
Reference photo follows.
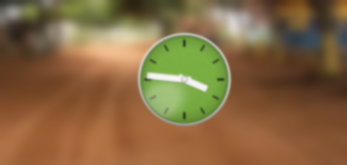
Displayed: **3:46**
